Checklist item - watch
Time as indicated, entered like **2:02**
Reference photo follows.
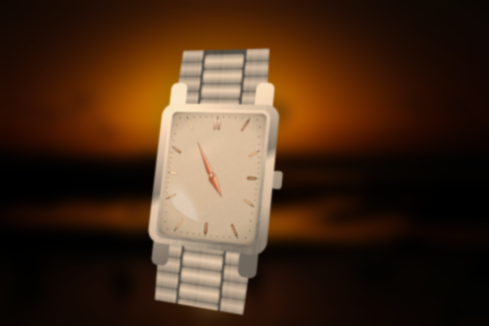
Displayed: **4:55**
